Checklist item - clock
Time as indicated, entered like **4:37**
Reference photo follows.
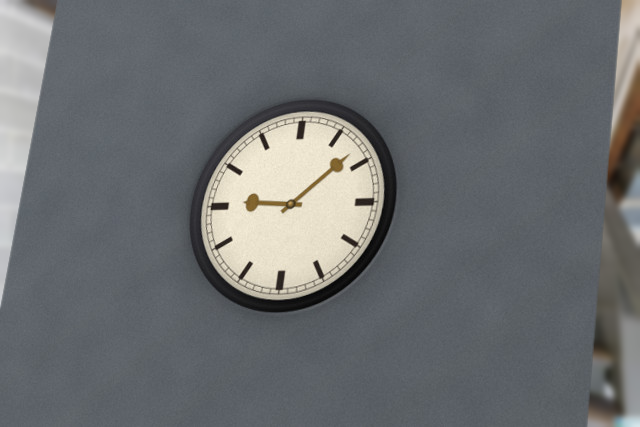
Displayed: **9:08**
